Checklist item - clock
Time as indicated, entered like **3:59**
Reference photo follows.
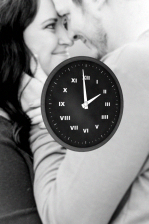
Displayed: **1:59**
